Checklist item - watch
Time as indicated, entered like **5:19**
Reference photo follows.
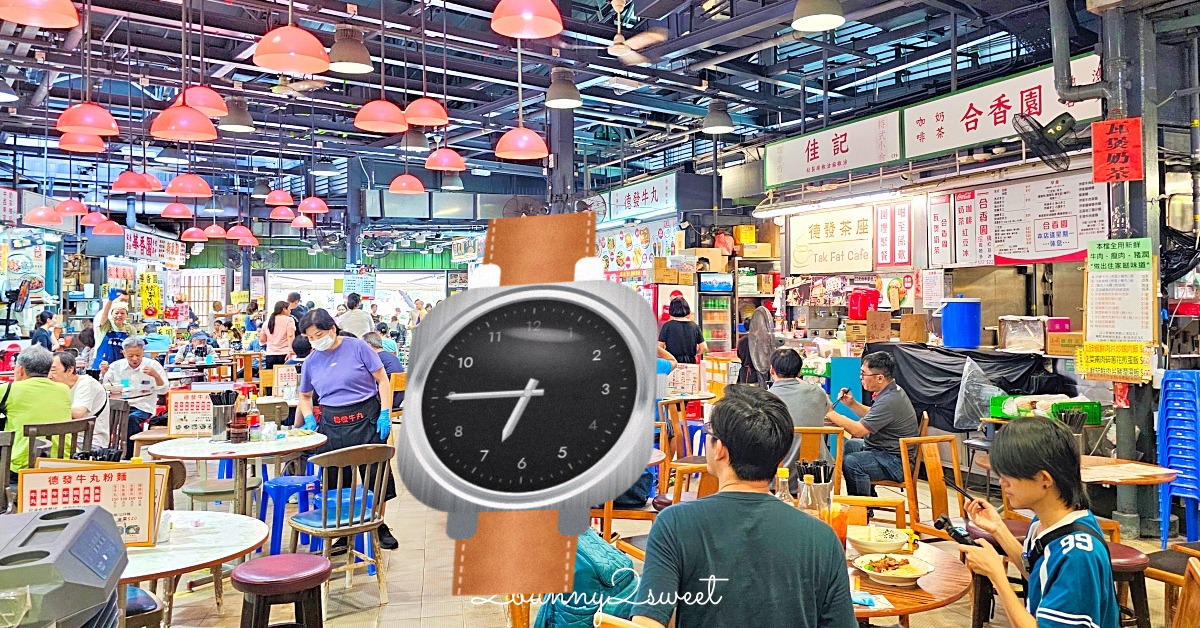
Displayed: **6:45**
